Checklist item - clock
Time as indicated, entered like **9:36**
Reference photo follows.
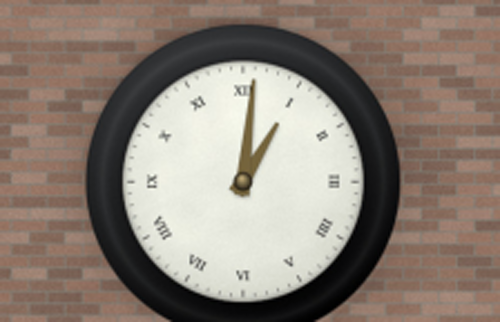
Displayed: **1:01**
